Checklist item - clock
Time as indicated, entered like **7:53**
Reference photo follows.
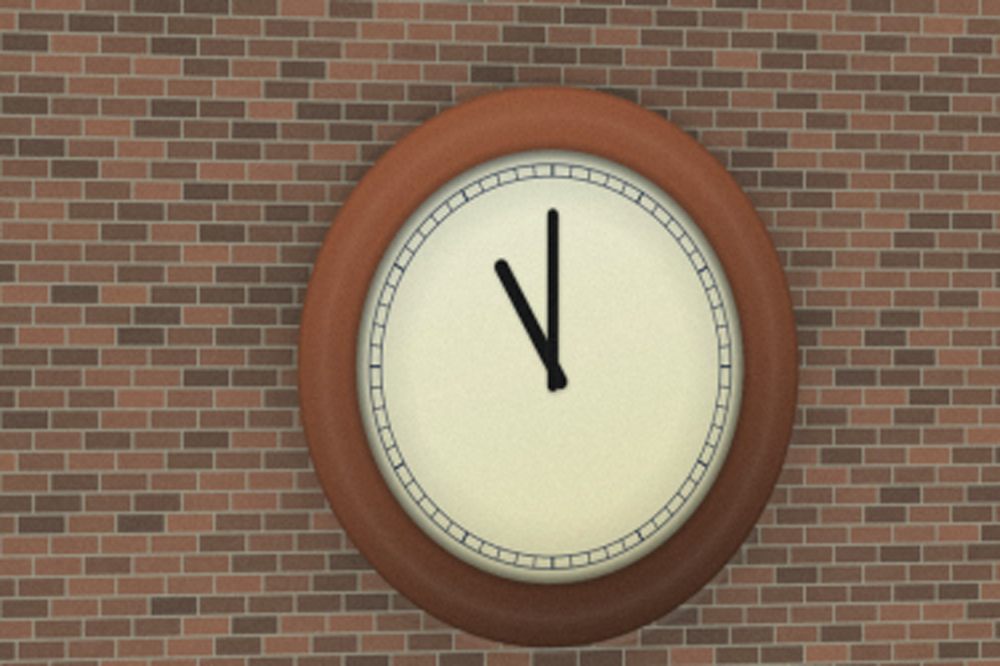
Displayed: **11:00**
